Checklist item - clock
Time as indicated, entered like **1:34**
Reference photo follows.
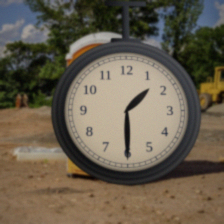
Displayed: **1:30**
